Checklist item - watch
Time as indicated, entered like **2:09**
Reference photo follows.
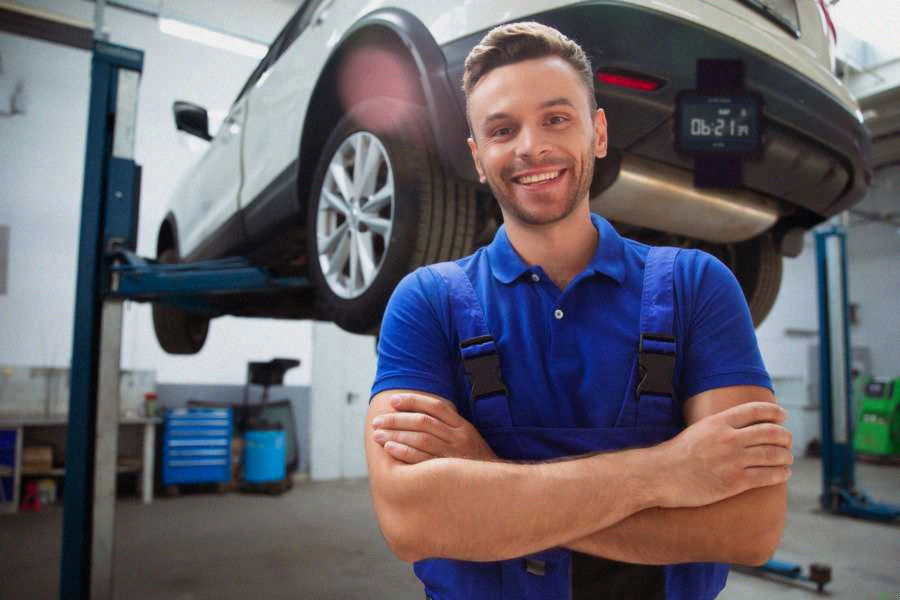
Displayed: **6:21**
